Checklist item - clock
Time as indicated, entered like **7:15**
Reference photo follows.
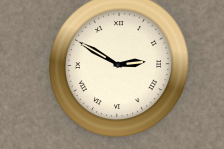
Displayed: **2:50**
